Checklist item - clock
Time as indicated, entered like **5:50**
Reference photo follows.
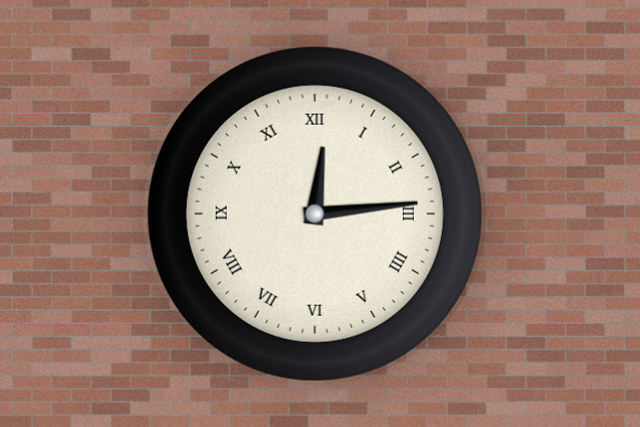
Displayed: **12:14**
